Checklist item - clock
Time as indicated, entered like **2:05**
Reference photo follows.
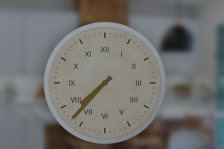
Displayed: **7:37**
